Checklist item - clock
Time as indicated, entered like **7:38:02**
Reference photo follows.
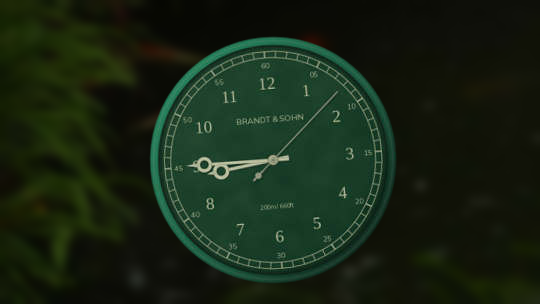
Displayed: **8:45:08**
